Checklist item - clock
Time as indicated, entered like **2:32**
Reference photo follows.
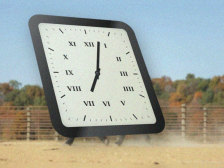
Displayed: **7:03**
